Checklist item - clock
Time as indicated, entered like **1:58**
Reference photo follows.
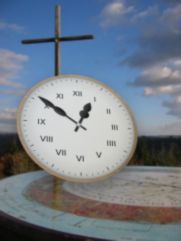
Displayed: **12:51**
